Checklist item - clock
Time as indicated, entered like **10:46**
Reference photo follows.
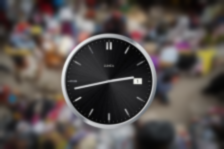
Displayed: **2:43**
